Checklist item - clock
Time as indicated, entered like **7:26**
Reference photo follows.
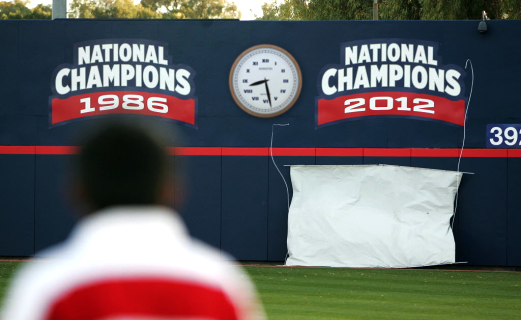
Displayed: **8:28**
